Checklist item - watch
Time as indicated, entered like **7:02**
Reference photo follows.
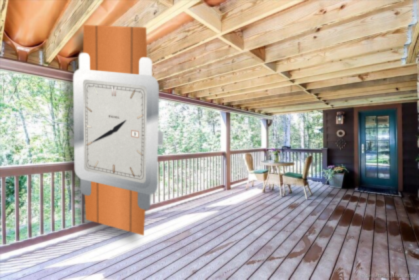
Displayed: **1:40**
